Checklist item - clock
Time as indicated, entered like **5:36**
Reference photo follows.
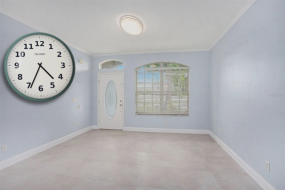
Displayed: **4:34**
